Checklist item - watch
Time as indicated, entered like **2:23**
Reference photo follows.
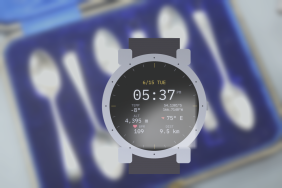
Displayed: **5:37**
